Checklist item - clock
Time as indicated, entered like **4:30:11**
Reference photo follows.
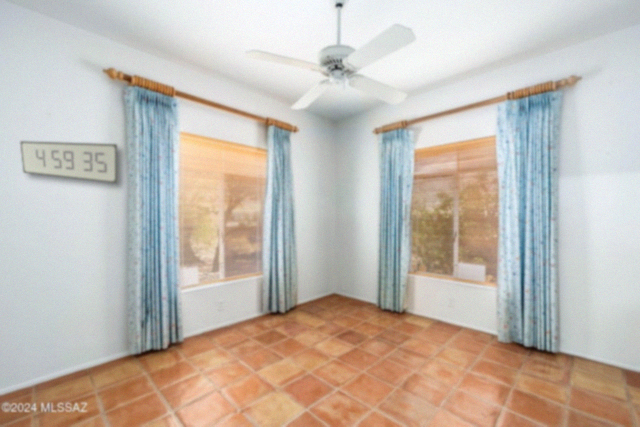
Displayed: **4:59:35**
